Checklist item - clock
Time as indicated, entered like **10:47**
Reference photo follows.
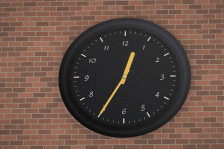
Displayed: **12:35**
